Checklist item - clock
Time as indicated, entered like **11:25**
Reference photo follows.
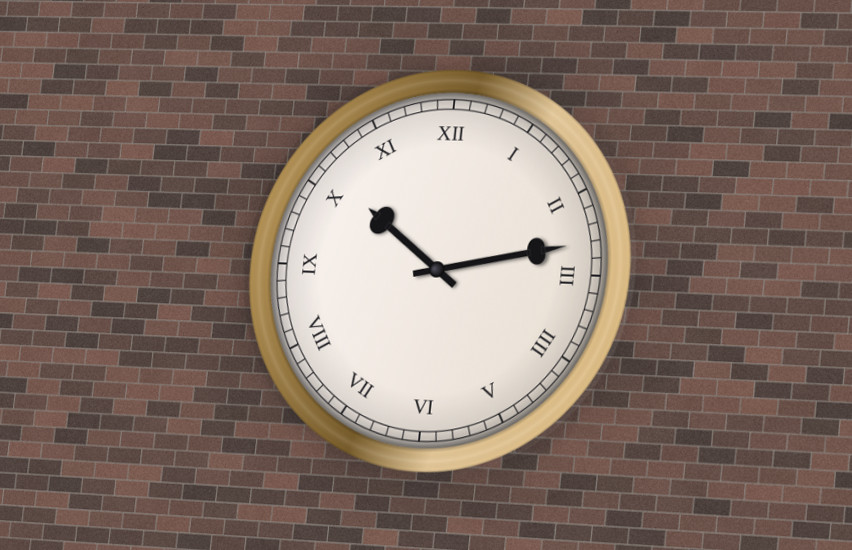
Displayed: **10:13**
